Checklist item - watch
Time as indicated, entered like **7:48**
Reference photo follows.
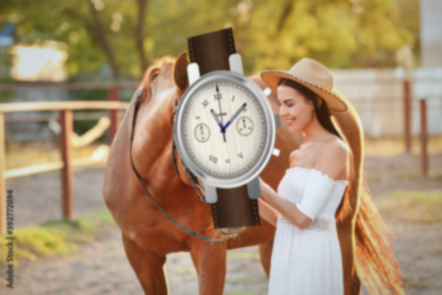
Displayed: **11:09**
